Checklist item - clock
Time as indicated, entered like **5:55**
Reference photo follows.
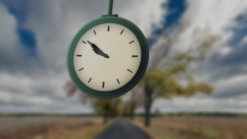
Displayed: **9:51**
